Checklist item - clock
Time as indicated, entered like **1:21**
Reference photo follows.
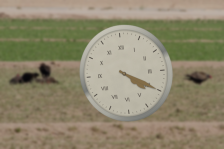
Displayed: **4:20**
